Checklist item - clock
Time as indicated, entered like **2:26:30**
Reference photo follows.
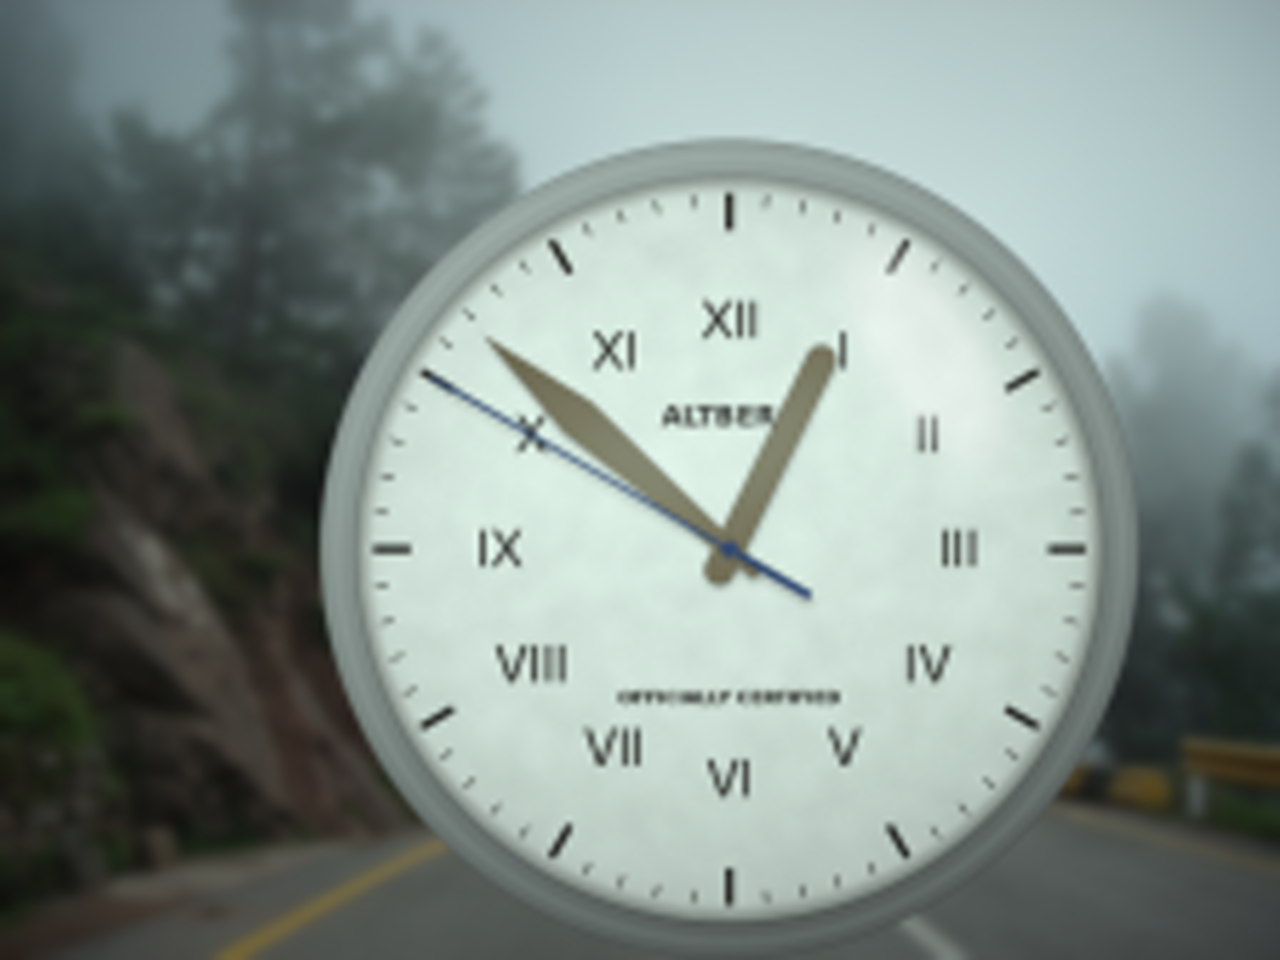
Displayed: **12:51:50**
